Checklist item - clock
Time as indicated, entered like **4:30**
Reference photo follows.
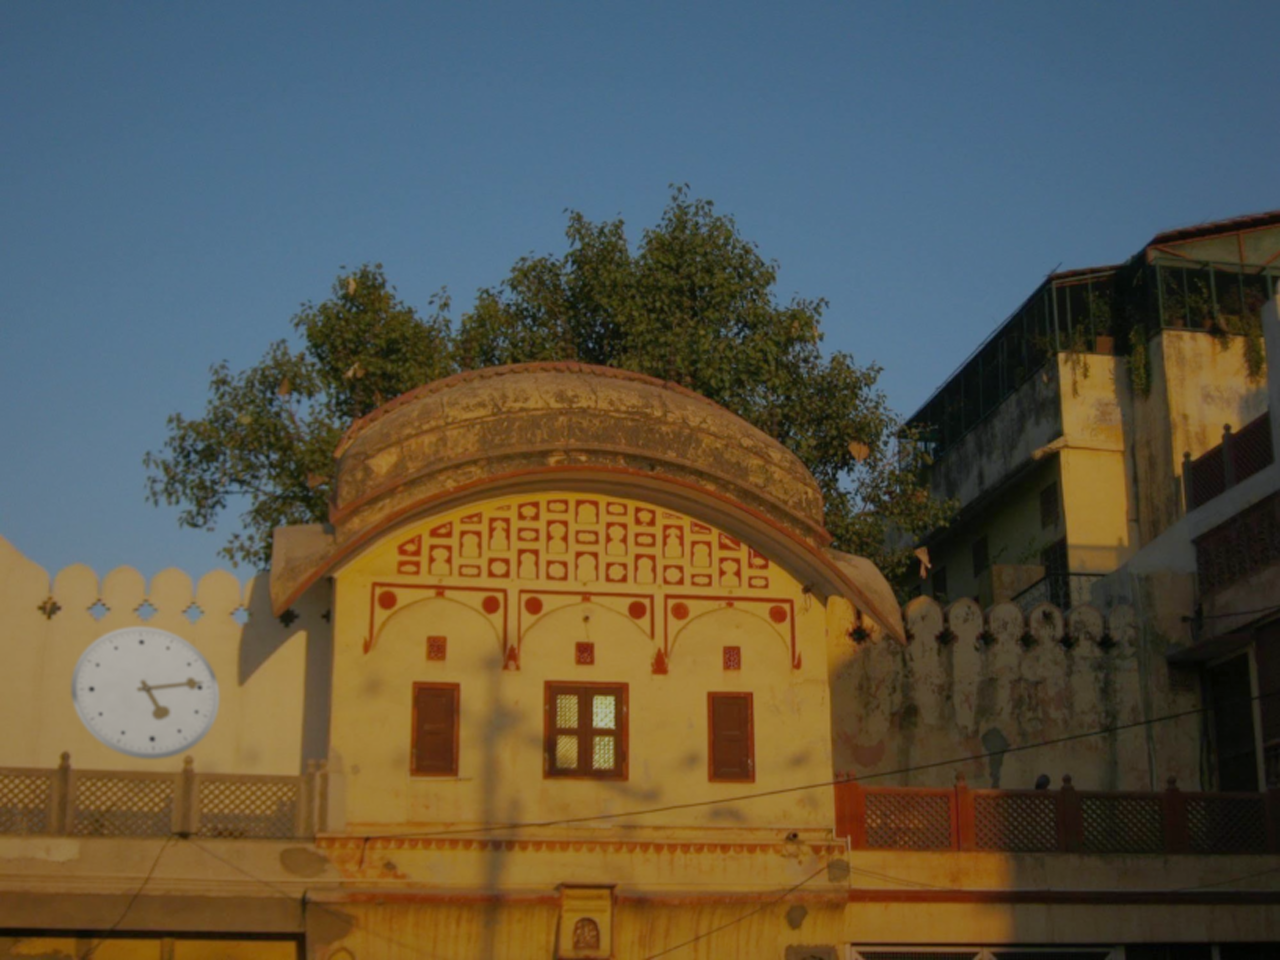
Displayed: **5:14**
